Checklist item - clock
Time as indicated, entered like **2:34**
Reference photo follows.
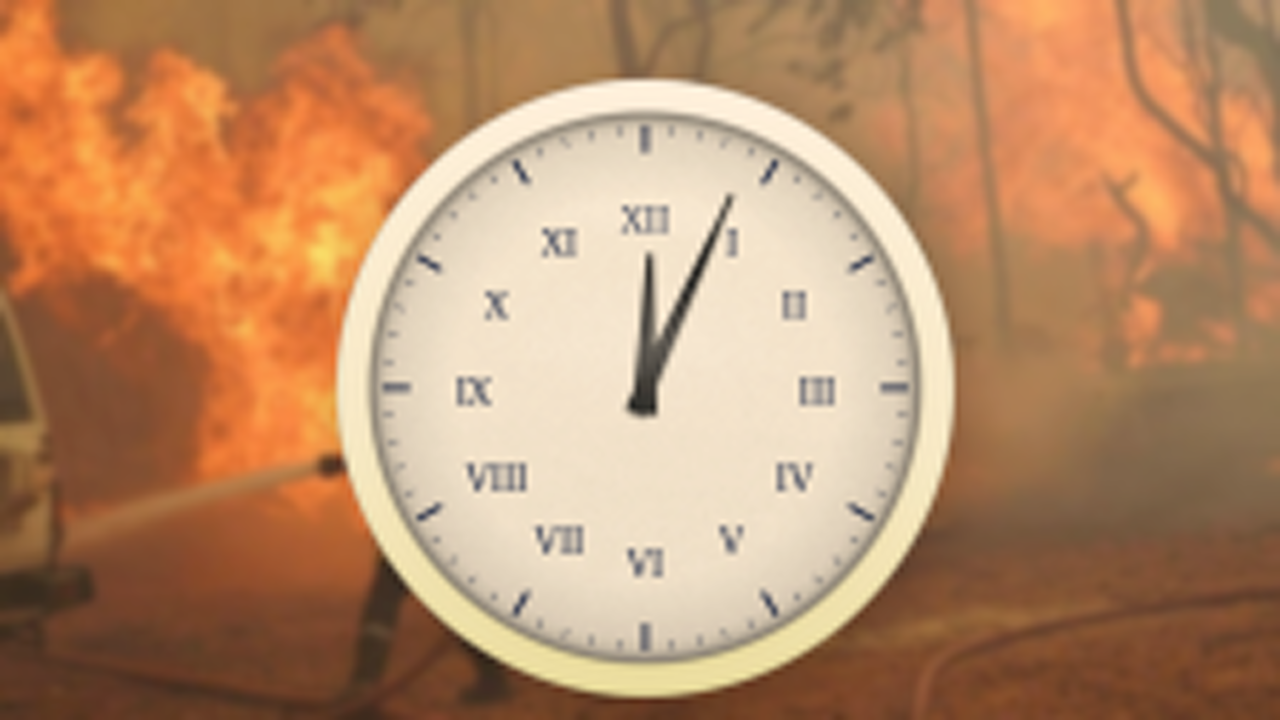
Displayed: **12:04**
